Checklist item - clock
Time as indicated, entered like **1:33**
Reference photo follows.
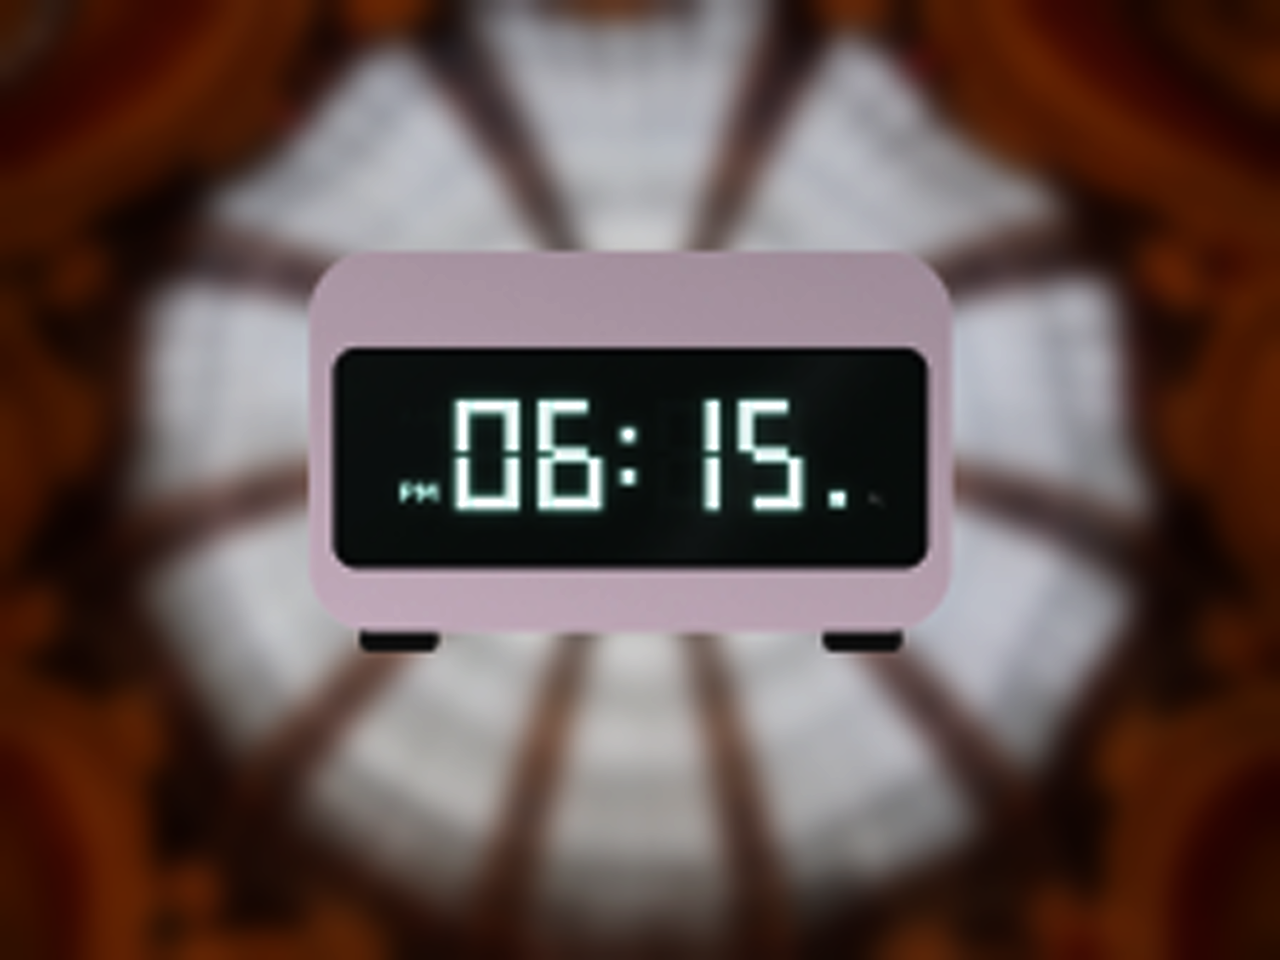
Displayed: **6:15**
